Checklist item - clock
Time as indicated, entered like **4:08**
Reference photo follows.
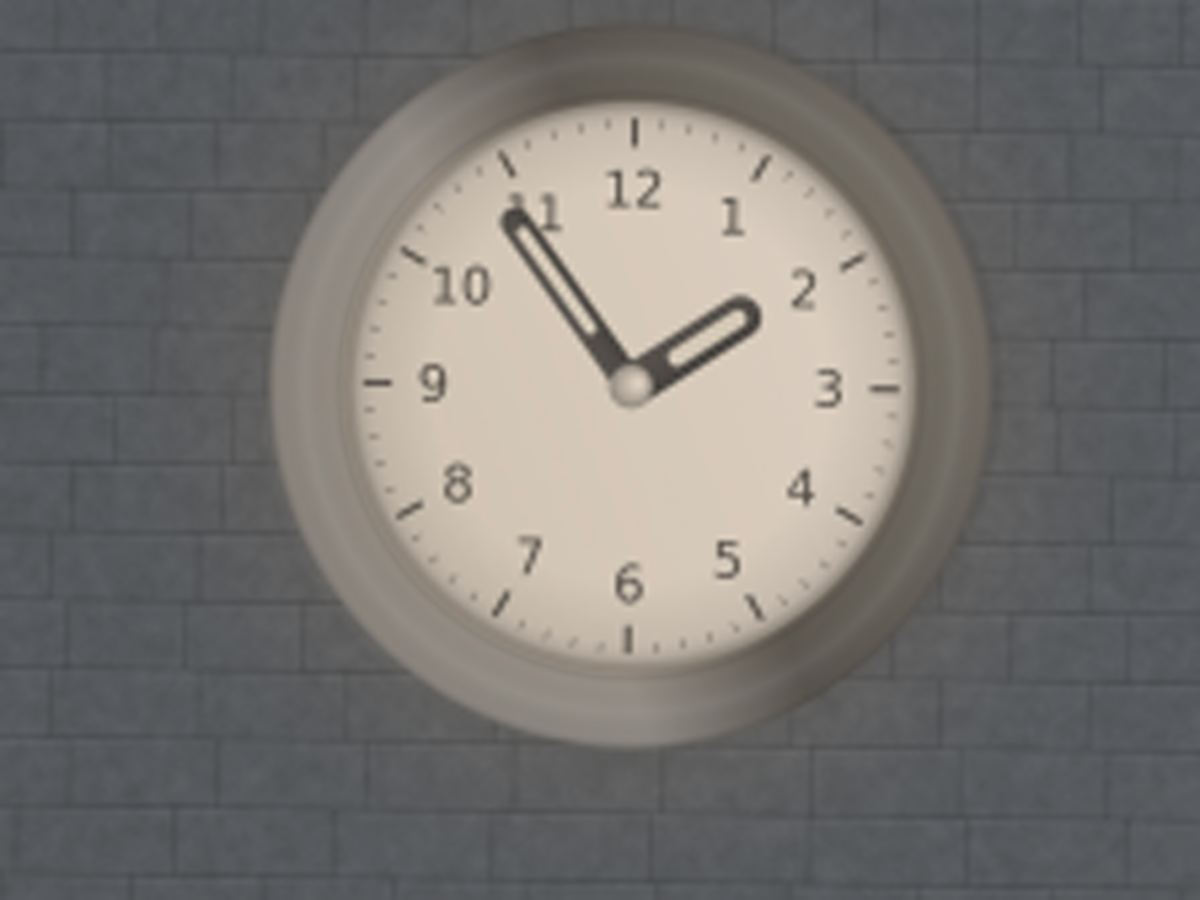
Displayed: **1:54**
